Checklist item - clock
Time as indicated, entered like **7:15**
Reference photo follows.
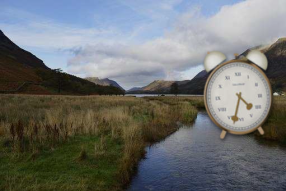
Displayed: **4:33**
